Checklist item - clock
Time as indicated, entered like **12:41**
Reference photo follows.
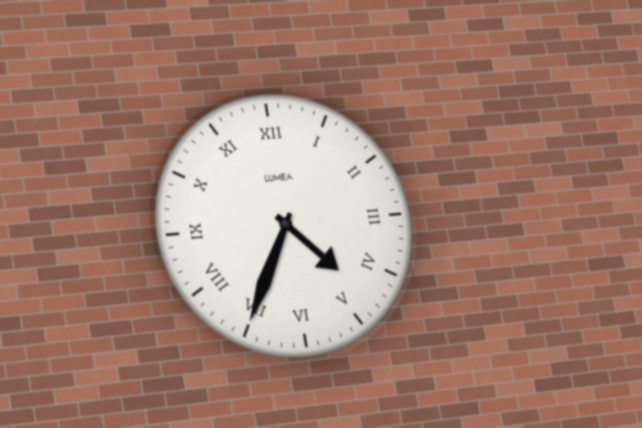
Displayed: **4:35**
